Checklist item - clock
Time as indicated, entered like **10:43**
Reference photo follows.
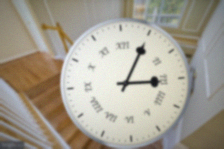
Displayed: **3:05**
